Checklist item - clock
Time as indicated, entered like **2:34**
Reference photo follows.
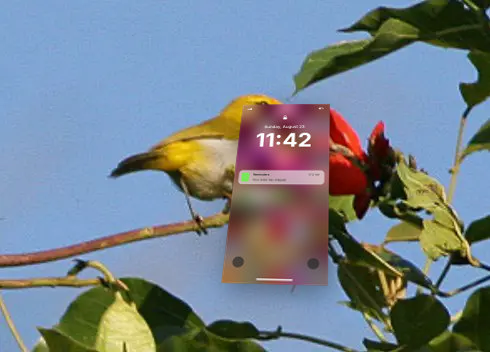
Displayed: **11:42**
